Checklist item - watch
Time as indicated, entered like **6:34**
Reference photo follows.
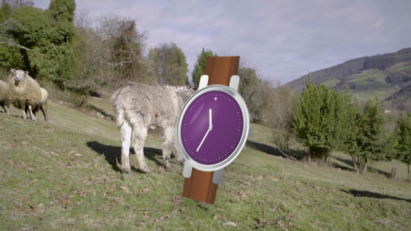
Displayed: **11:34**
